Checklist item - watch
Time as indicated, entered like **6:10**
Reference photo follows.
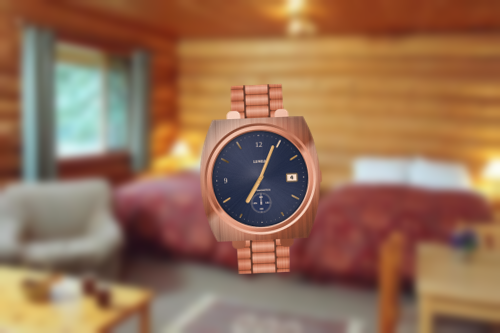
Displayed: **7:04**
